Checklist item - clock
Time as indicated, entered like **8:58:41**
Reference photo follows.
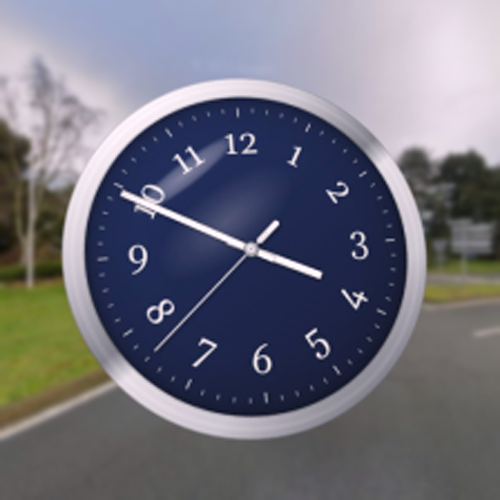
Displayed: **3:49:38**
